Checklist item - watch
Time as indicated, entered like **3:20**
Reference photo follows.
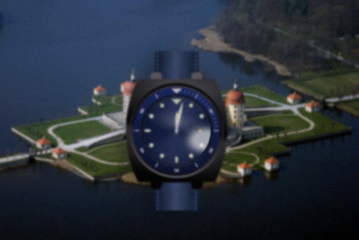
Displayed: **12:02**
